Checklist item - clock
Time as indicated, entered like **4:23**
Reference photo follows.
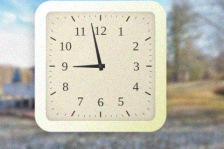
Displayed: **8:58**
